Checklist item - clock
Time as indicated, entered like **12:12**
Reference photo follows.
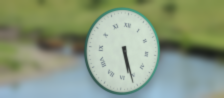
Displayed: **5:26**
